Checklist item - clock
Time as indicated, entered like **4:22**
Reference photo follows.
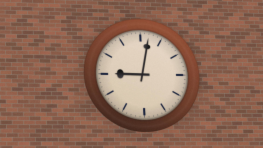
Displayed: **9:02**
